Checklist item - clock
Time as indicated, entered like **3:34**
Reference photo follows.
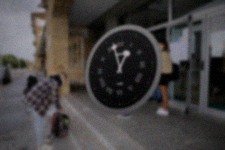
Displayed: **12:57**
